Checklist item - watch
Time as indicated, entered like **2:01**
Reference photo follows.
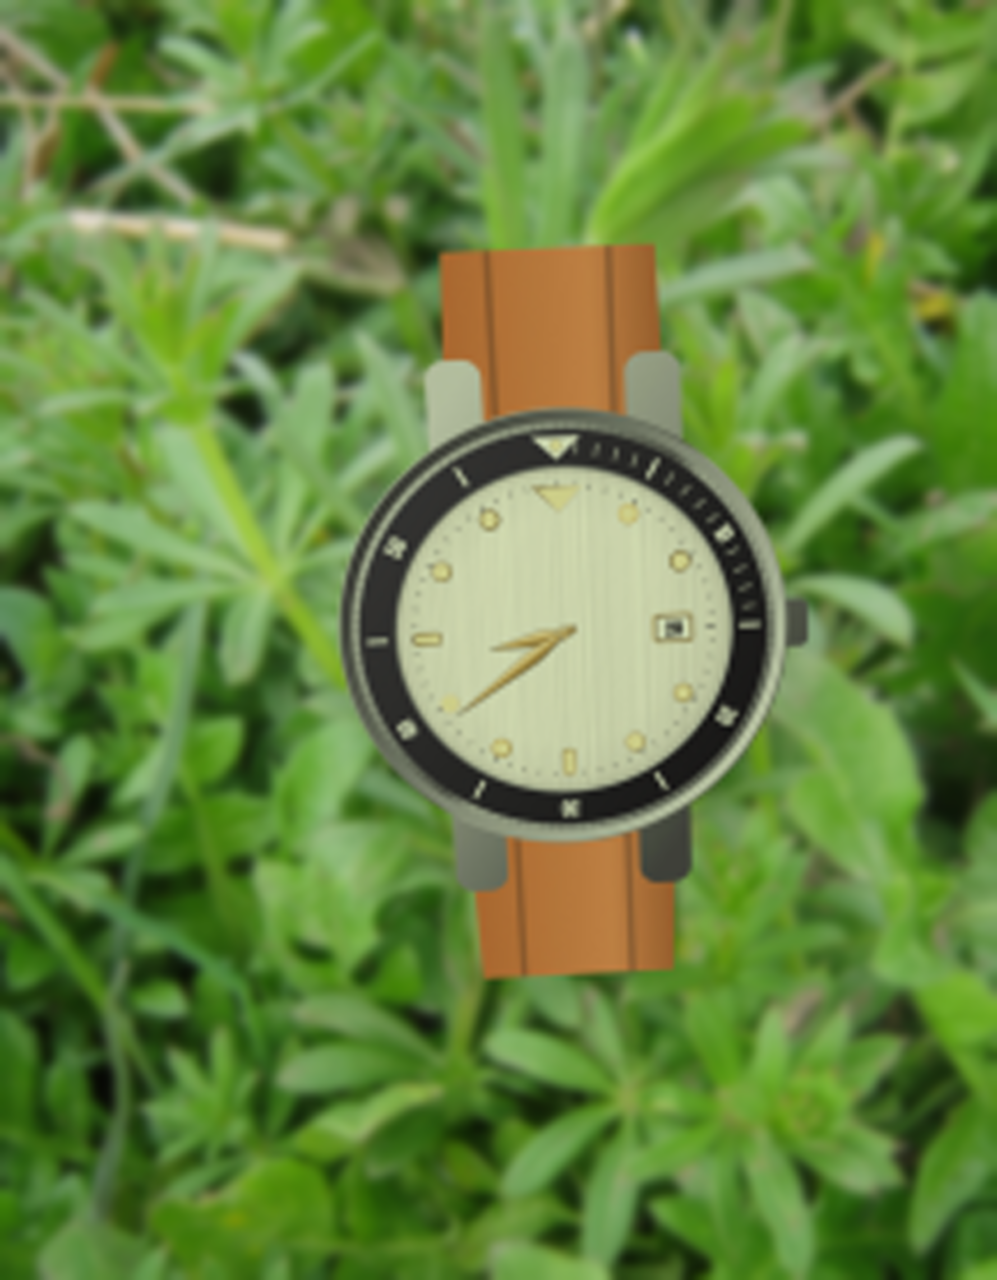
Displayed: **8:39**
